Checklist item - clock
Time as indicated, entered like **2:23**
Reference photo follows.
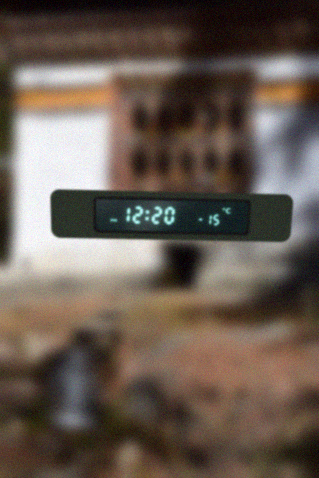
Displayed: **12:20**
